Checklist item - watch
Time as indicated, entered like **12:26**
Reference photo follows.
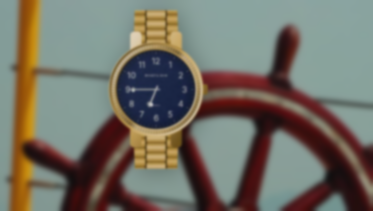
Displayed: **6:45**
